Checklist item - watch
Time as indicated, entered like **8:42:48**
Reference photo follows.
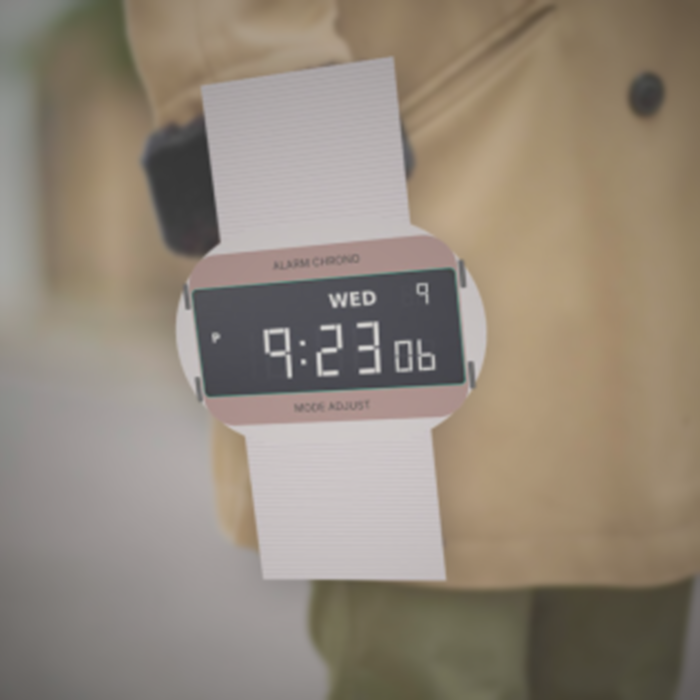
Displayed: **9:23:06**
